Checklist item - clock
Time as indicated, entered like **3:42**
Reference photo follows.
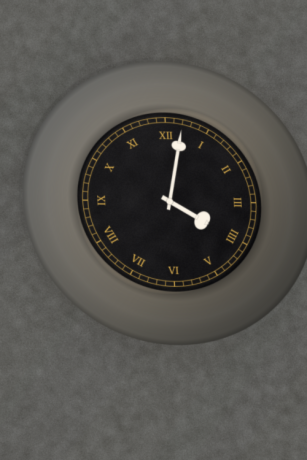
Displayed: **4:02**
